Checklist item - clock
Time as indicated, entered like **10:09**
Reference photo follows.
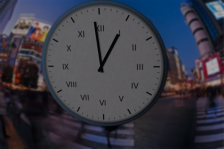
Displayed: **12:59**
